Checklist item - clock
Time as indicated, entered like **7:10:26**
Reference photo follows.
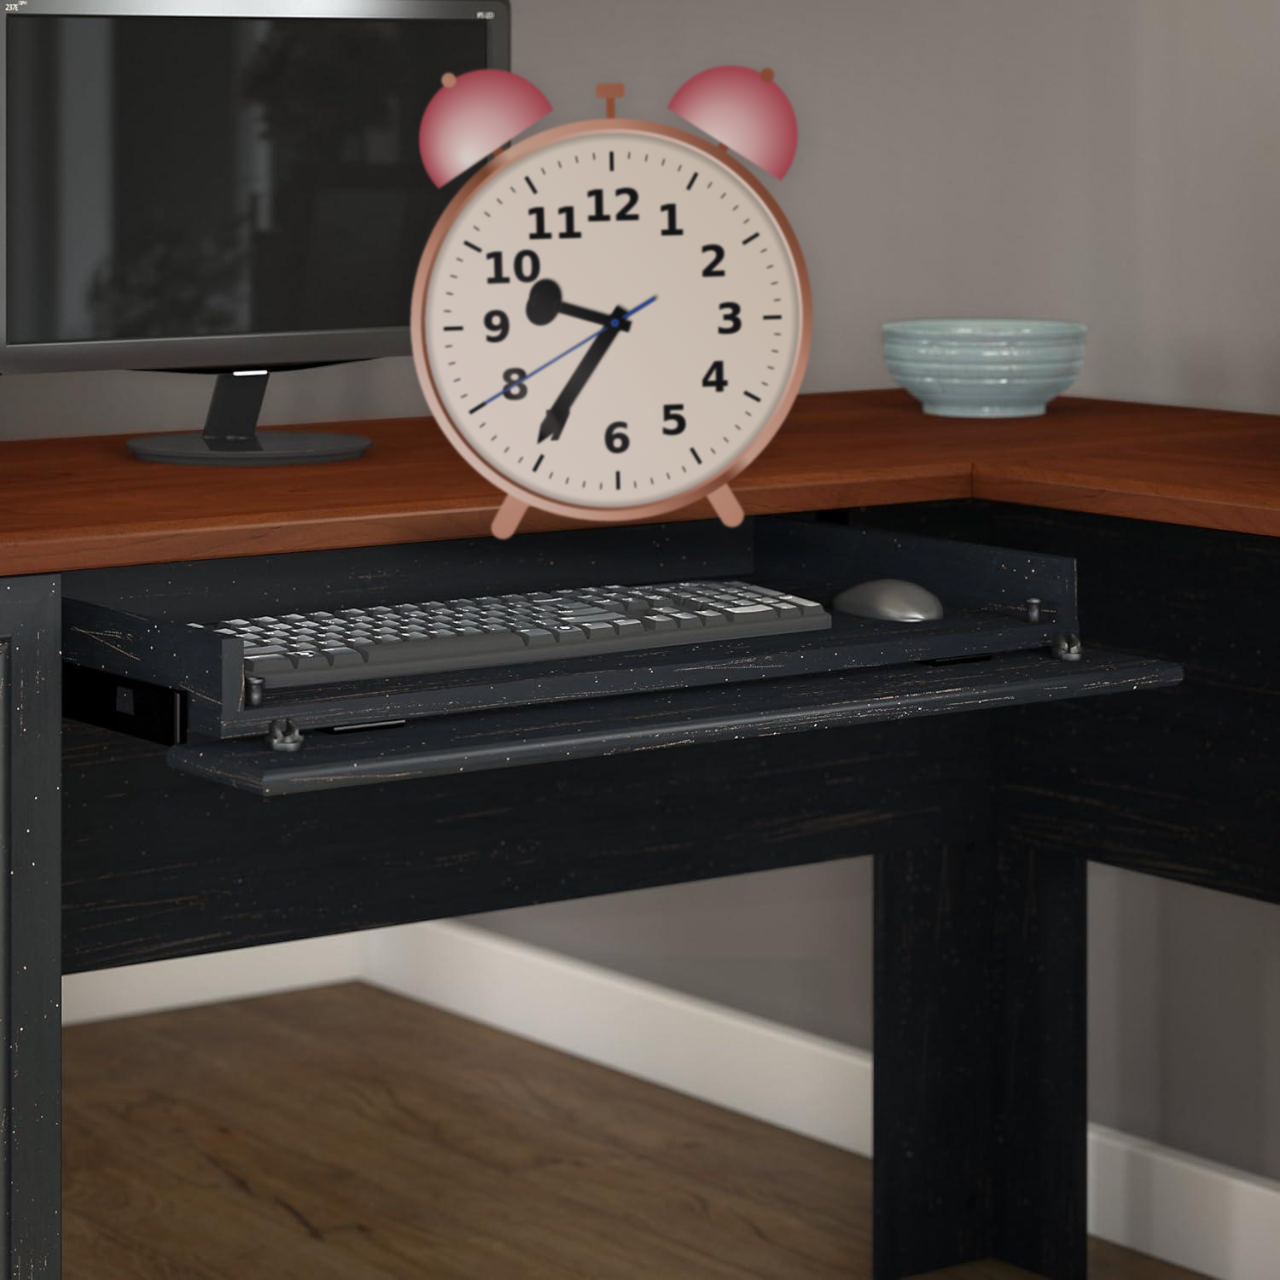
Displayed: **9:35:40**
